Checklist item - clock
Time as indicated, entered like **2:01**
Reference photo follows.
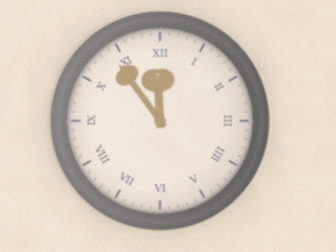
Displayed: **11:54**
